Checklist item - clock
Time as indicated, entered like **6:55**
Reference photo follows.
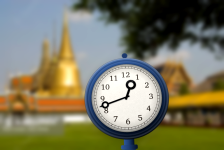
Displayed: **12:42**
